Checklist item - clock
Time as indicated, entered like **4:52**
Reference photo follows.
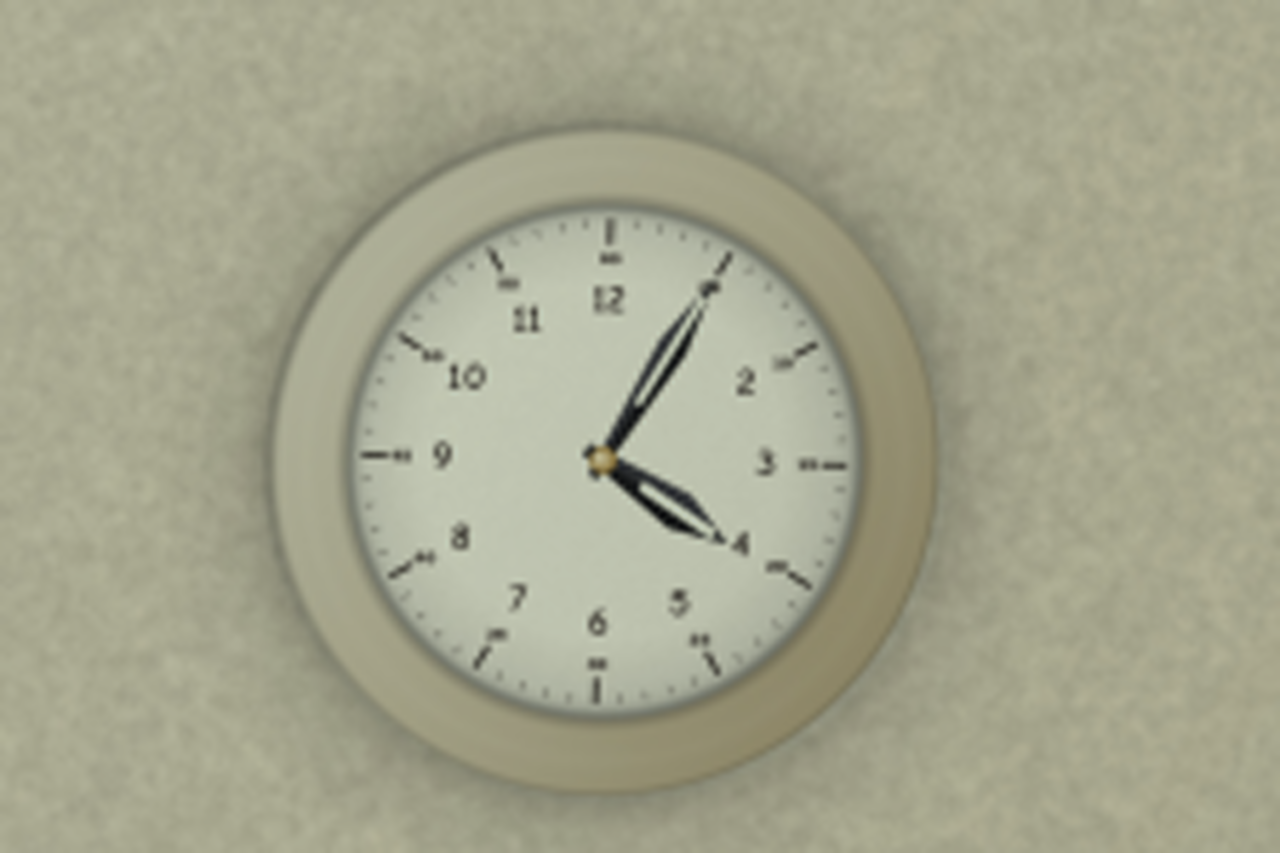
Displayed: **4:05**
